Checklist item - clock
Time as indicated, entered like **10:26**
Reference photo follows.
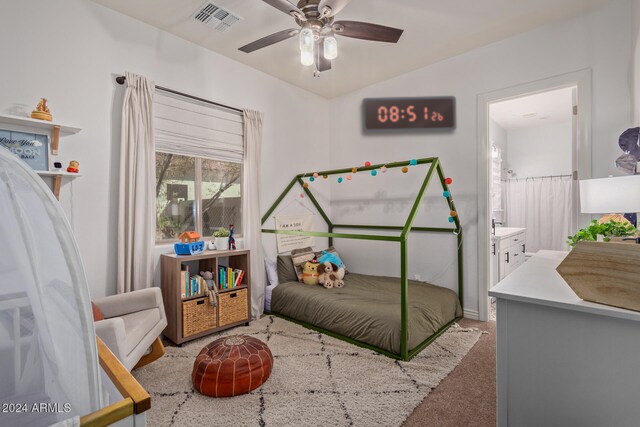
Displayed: **8:51**
